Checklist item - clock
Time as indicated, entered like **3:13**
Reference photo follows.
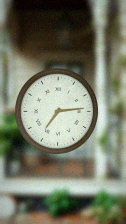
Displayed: **7:14**
